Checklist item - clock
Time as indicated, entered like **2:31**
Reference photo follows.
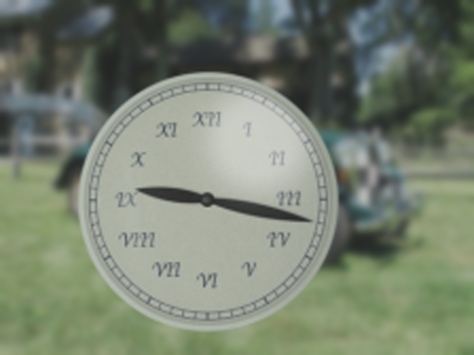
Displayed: **9:17**
